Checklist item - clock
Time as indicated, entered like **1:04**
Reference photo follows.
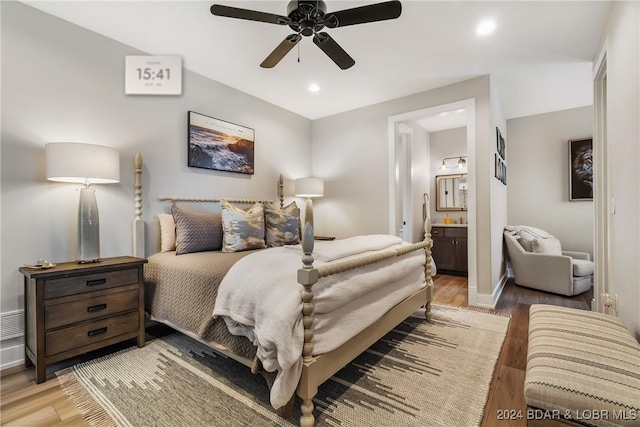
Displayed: **15:41**
